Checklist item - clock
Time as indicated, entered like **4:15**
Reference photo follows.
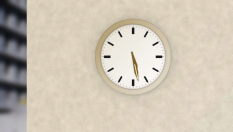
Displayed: **5:28**
